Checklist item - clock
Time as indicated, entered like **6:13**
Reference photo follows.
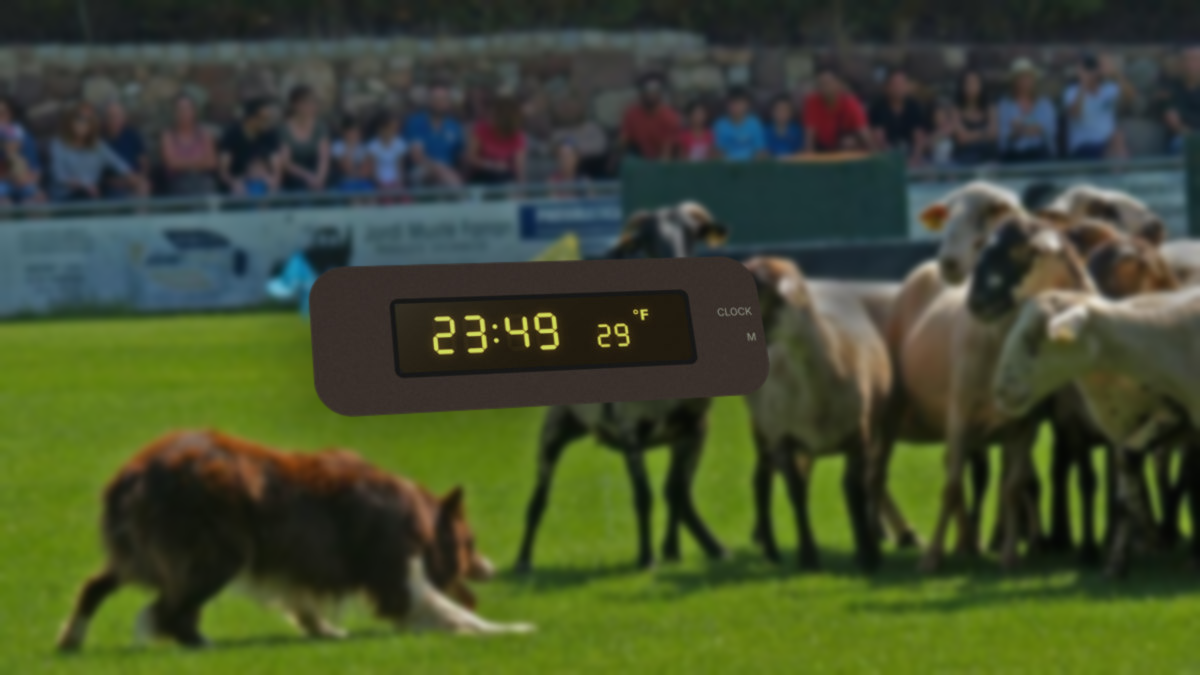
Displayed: **23:49**
